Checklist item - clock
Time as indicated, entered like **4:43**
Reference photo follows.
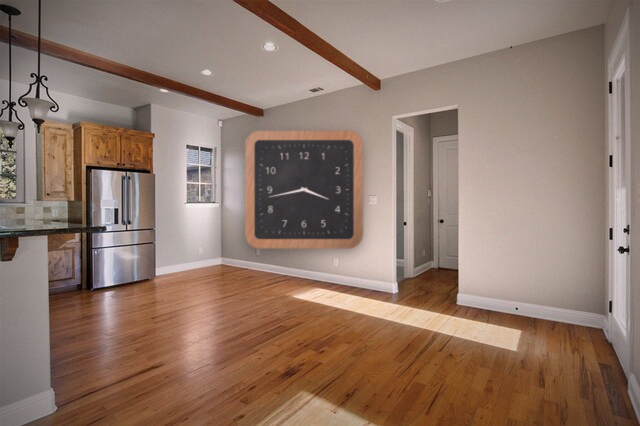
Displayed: **3:43**
